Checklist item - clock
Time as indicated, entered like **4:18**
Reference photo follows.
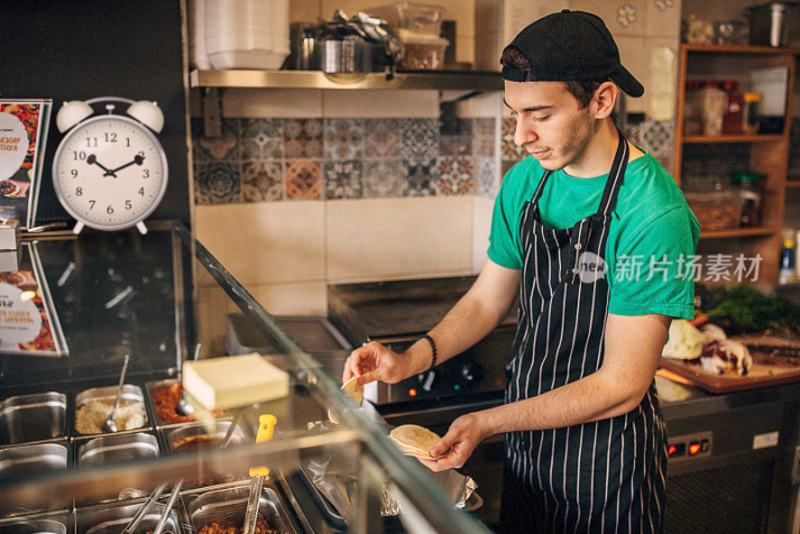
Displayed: **10:11**
